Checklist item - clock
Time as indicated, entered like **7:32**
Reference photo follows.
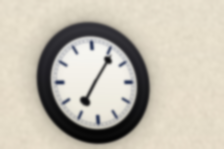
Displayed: **7:06**
